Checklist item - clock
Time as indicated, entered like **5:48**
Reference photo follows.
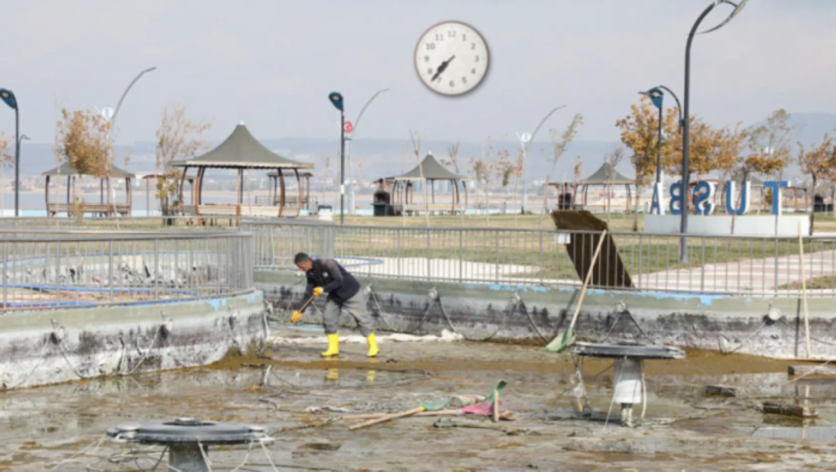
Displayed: **7:37**
